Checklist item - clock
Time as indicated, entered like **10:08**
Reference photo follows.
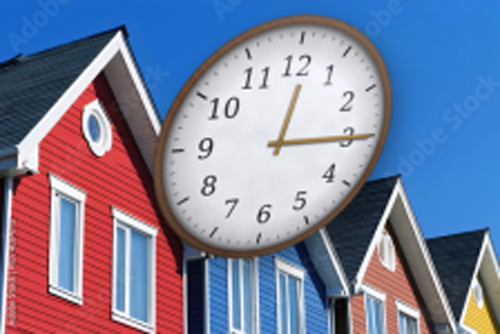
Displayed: **12:15**
